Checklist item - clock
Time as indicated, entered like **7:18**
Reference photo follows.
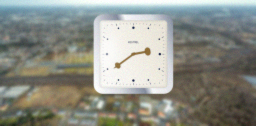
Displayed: **2:39**
